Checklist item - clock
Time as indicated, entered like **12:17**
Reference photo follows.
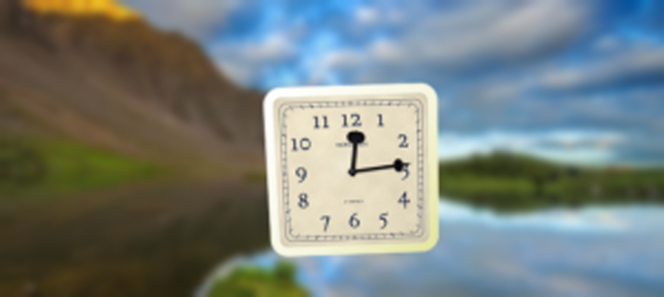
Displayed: **12:14**
